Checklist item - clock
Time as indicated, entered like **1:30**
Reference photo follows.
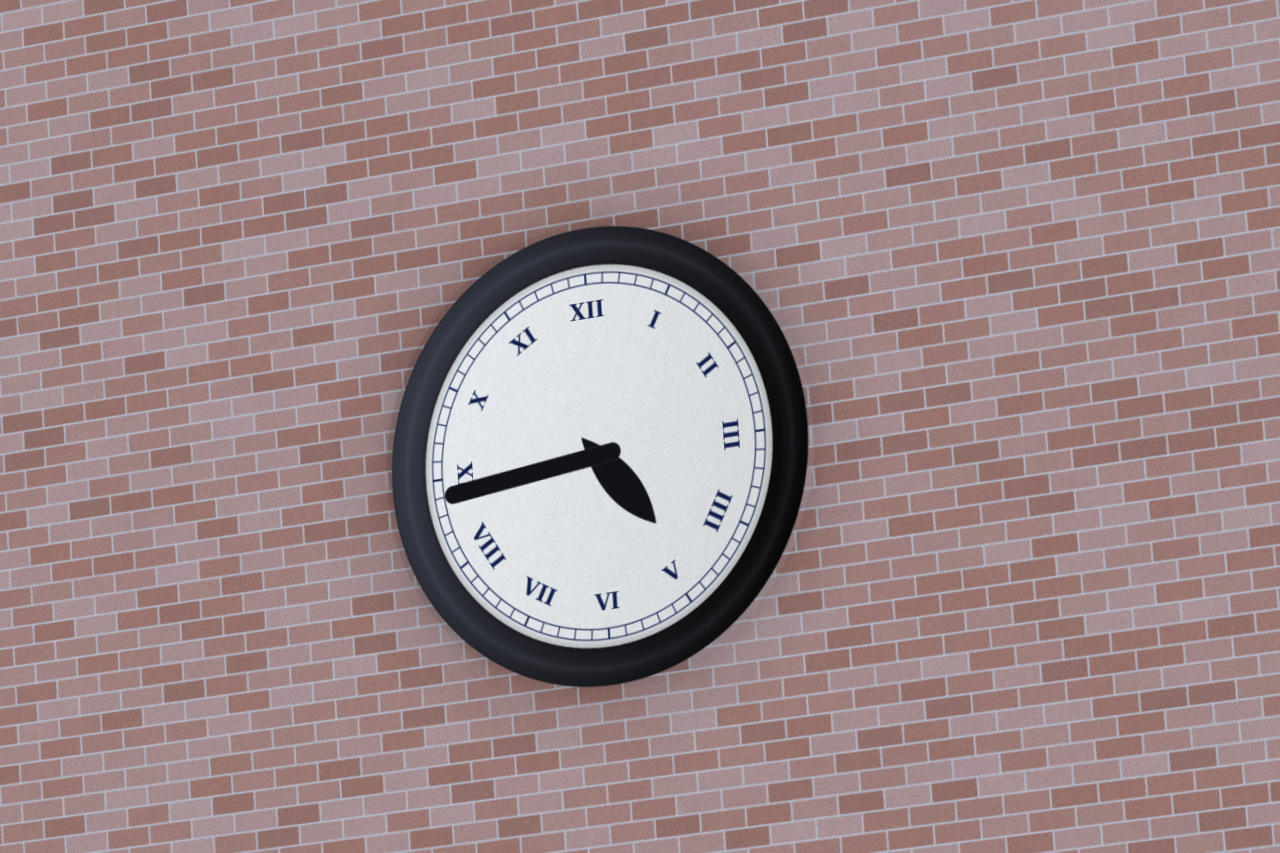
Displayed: **4:44**
